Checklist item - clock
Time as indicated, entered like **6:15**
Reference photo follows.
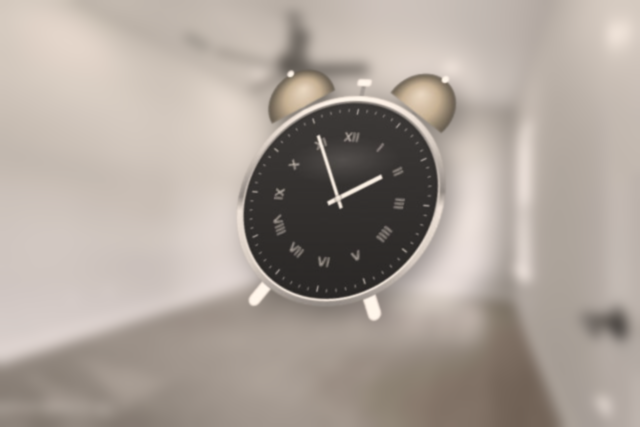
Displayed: **1:55**
